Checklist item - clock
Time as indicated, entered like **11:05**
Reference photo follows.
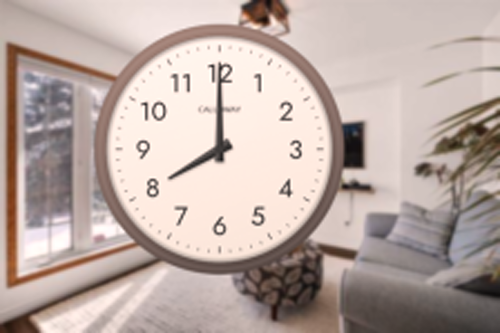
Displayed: **8:00**
